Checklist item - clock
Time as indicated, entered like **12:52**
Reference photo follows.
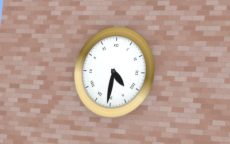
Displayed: **4:31**
